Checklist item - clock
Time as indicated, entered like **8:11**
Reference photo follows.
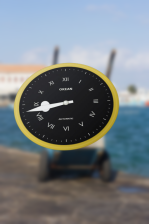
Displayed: **8:43**
